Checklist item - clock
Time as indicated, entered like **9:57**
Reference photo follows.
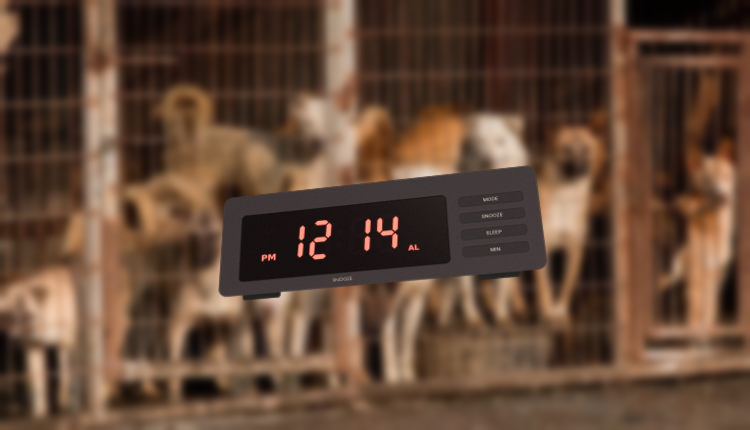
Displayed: **12:14**
